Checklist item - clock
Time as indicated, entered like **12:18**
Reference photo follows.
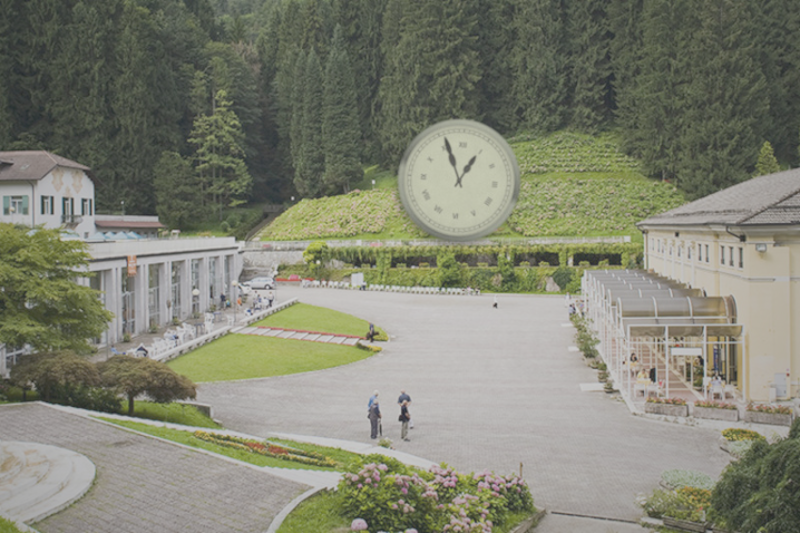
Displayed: **12:56**
